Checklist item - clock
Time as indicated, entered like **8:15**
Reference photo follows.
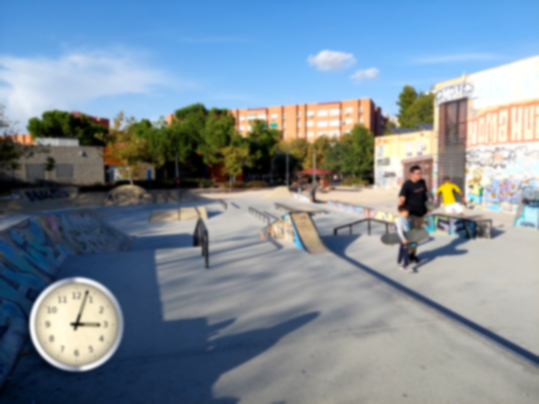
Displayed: **3:03**
